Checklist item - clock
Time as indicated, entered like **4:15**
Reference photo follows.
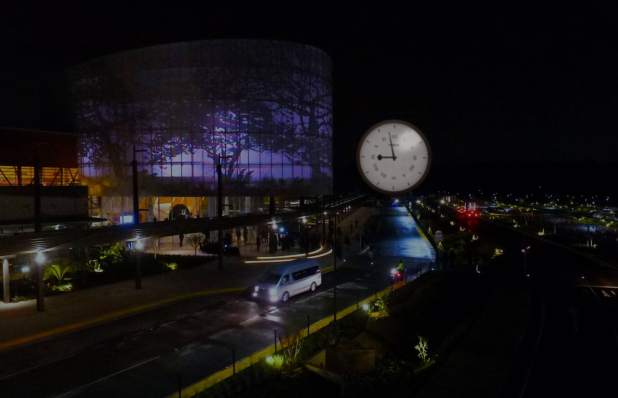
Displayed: **8:58**
